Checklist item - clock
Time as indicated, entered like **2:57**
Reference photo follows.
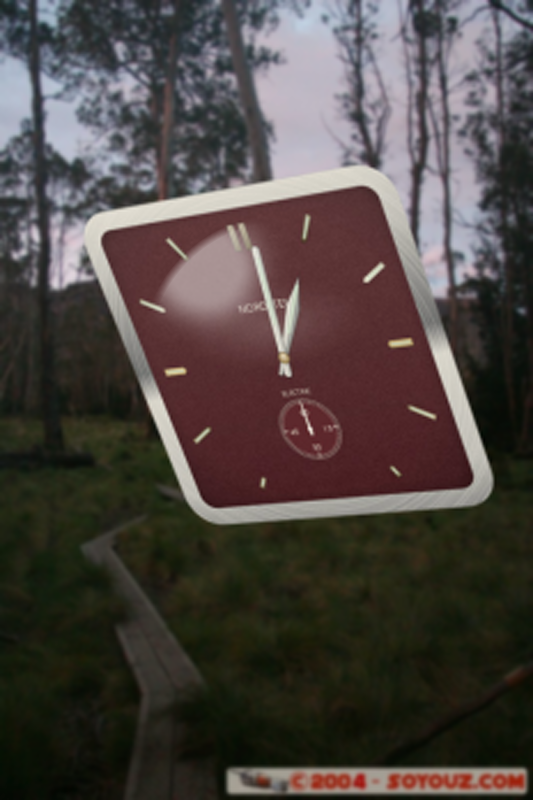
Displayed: **1:01**
